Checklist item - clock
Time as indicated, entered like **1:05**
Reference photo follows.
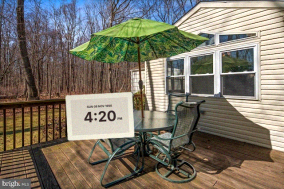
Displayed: **4:20**
